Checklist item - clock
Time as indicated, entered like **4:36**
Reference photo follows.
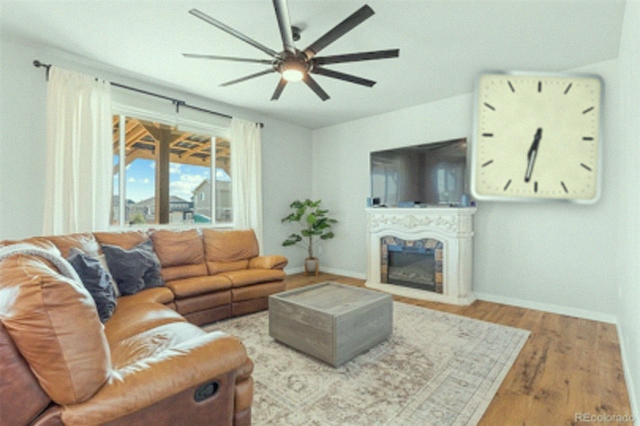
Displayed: **6:32**
